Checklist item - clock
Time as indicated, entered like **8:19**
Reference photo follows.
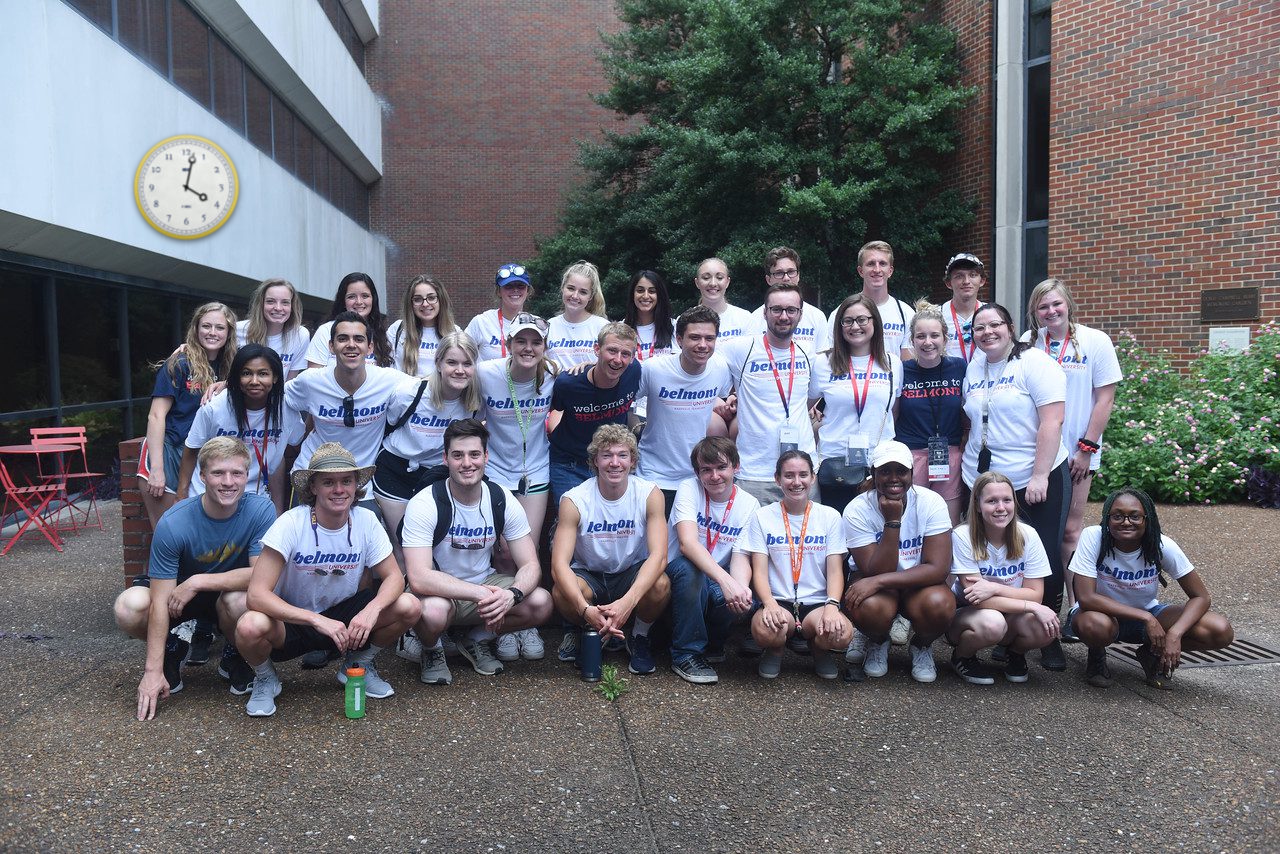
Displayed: **4:02**
